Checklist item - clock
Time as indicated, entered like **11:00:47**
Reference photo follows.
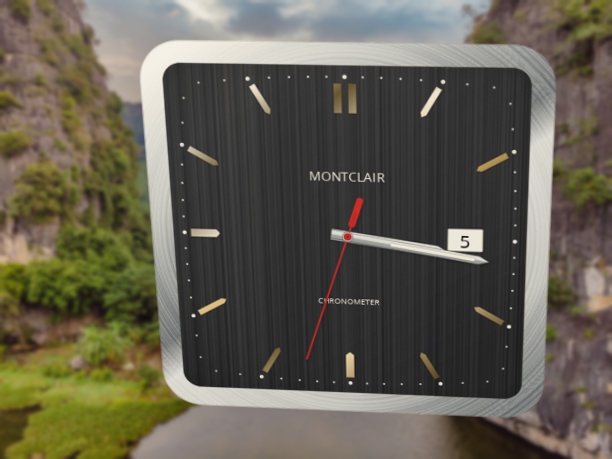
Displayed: **3:16:33**
